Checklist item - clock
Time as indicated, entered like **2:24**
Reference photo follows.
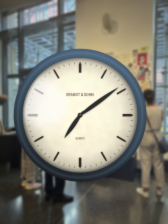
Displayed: **7:09**
